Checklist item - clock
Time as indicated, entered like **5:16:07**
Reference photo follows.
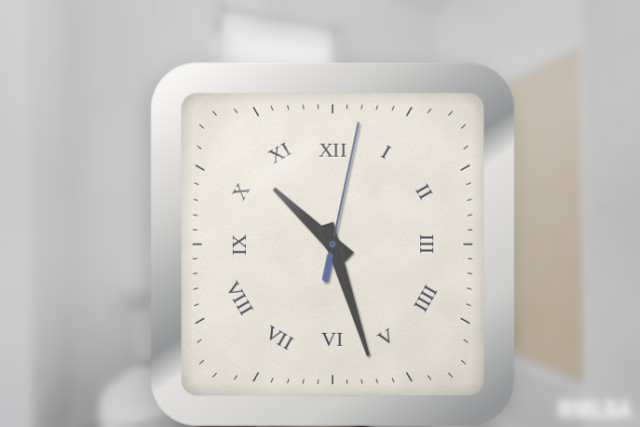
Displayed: **10:27:02**
